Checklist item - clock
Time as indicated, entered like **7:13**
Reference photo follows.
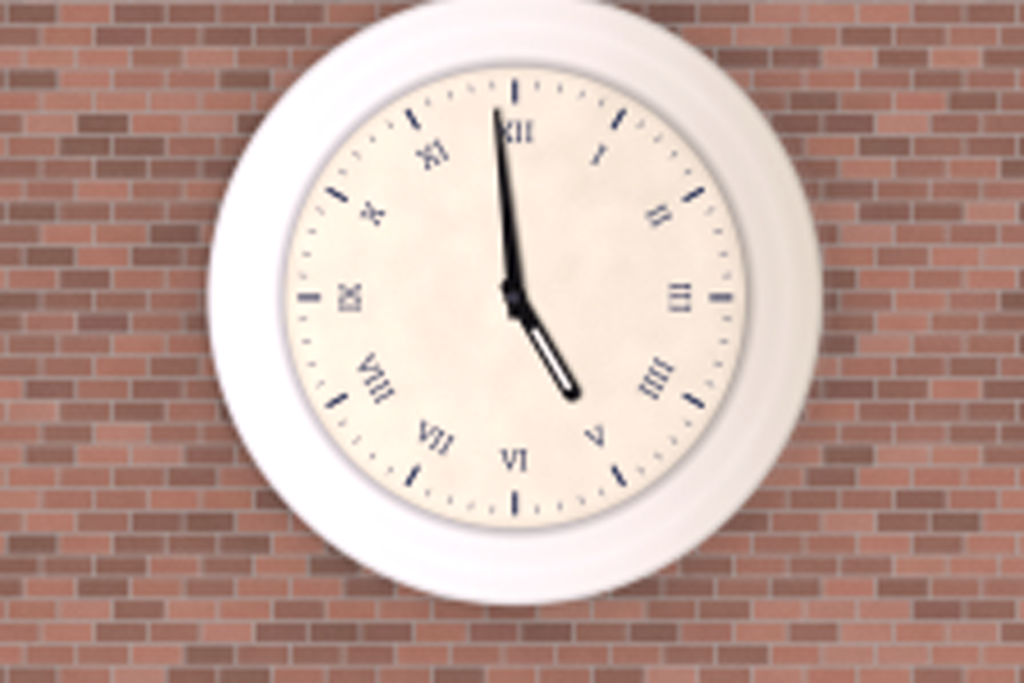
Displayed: **4:59**
